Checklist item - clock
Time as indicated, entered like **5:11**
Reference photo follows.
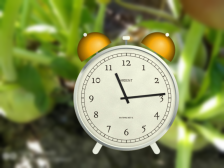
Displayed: **11:14**
